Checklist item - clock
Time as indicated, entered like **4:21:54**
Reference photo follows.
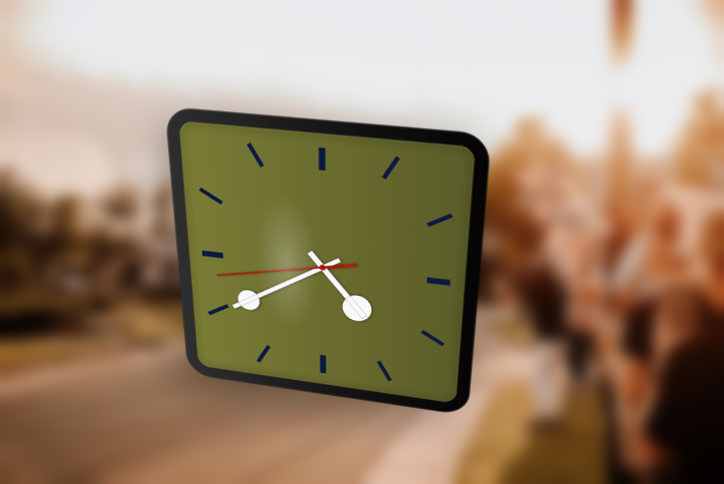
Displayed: **4:39:43**
